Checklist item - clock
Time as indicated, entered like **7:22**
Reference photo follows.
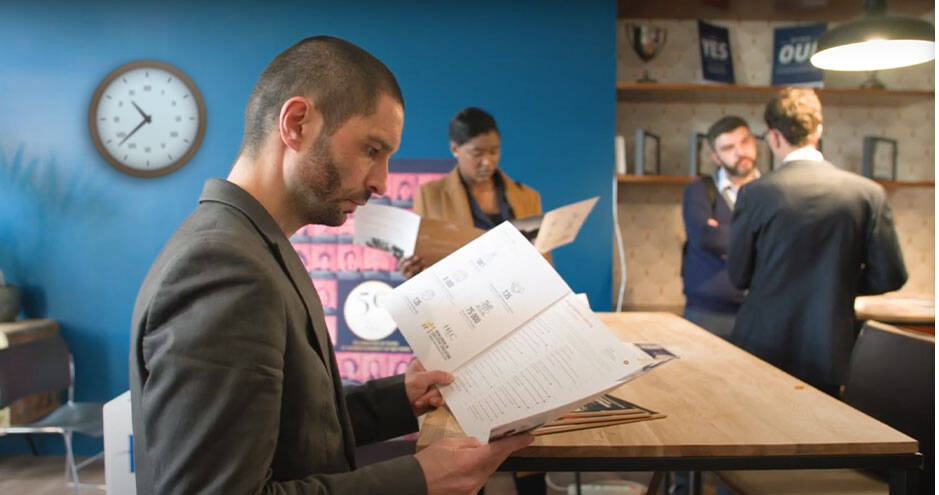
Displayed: **10:38**
